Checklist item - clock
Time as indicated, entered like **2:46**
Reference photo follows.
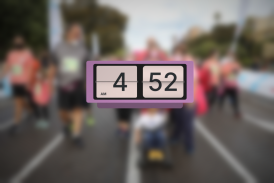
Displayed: **4:52**
